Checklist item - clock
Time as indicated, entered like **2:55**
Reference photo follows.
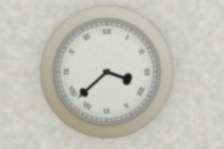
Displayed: **3:38**
